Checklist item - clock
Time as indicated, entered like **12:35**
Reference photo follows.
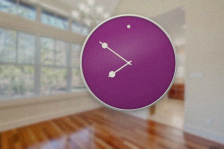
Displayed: **7:51**
